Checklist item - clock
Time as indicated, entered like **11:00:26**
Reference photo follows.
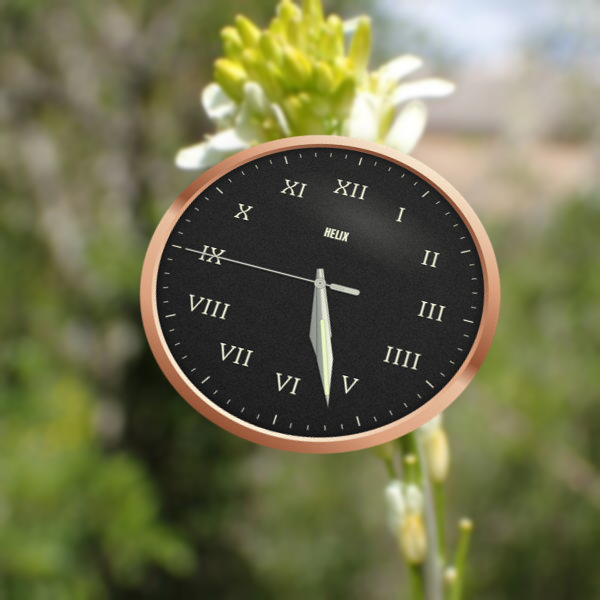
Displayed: **5:26:45**
